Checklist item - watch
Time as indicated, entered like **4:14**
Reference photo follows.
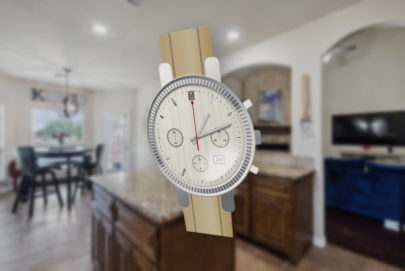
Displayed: **1:12**
